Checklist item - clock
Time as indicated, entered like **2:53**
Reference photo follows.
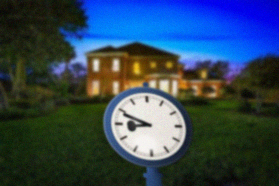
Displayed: **8:49**
